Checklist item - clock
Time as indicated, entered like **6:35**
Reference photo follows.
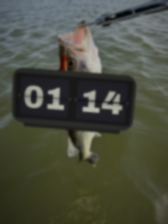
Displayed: **1:14**
